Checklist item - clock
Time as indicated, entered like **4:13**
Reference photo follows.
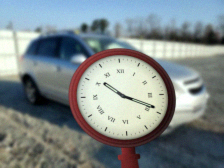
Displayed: **10:19**
